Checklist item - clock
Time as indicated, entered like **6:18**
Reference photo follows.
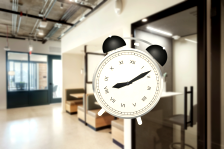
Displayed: **8:08**
